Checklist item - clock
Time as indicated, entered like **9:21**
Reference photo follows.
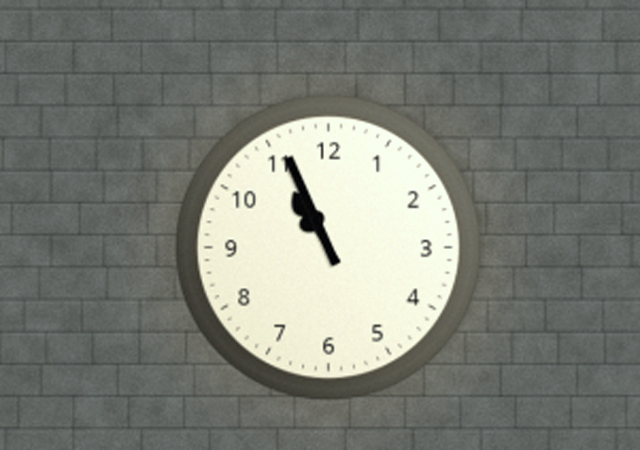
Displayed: **10:56**
